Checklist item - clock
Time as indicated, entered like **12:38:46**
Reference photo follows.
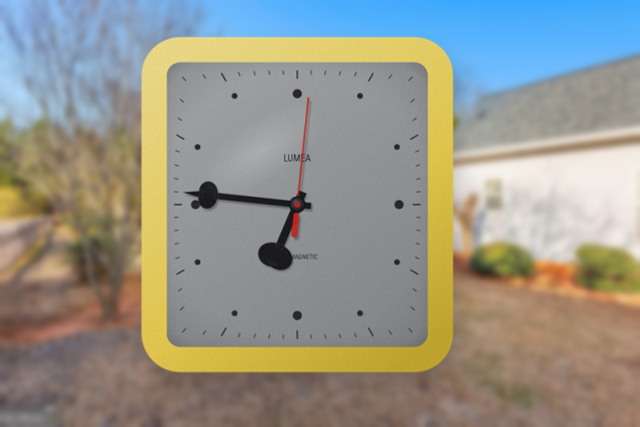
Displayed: **6:46:01**
